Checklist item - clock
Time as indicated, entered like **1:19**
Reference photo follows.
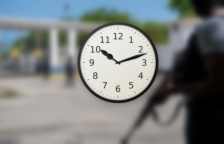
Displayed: **10:12**
